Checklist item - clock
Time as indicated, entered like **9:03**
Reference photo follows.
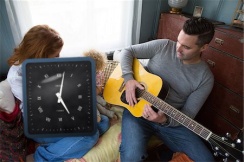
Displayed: **5:02**
